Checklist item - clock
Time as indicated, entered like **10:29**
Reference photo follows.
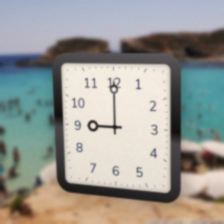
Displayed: **9:00**
